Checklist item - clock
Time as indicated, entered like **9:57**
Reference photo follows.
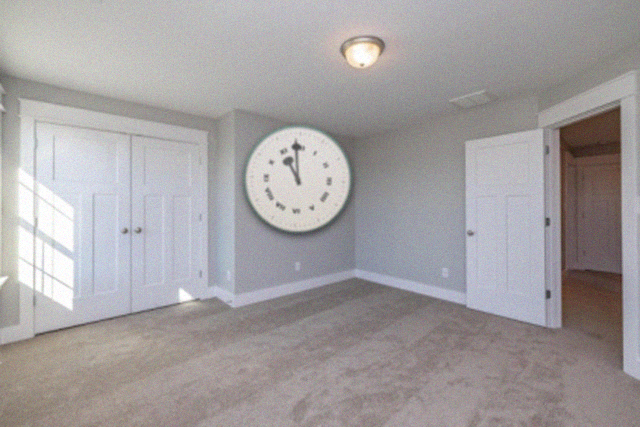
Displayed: **10:59**
